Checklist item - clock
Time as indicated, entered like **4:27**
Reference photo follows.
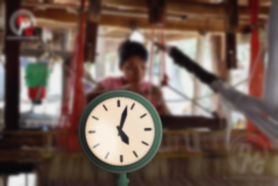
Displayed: **5:03**
